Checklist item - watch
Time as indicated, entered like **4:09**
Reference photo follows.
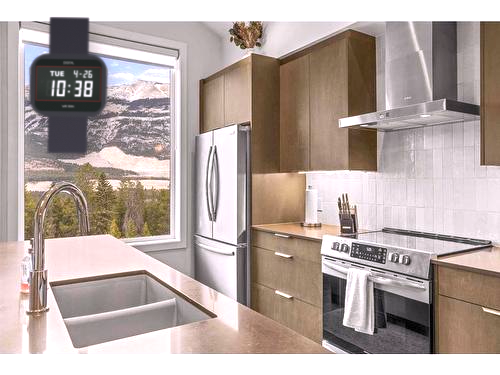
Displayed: **10:38**
